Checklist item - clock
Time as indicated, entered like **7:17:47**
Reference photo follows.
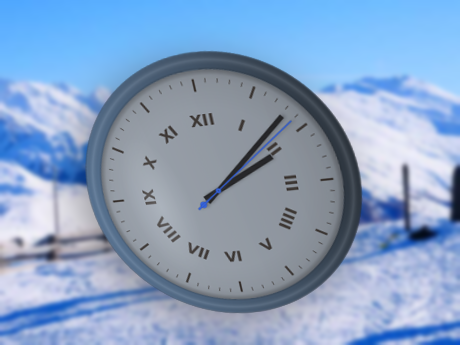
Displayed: **2:08:09**
